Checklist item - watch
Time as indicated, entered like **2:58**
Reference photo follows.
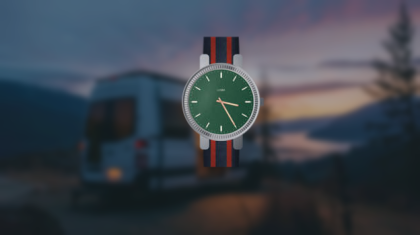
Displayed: **3:25**
